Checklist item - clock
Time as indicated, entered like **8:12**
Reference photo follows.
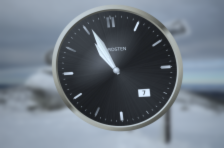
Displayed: **10:56**
